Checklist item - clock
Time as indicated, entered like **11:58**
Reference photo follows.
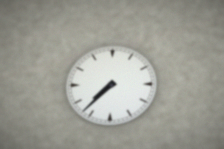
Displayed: **7:37**
